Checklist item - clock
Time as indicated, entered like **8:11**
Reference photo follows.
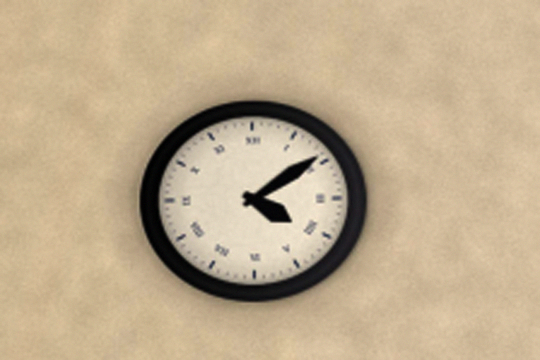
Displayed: **4:09**
